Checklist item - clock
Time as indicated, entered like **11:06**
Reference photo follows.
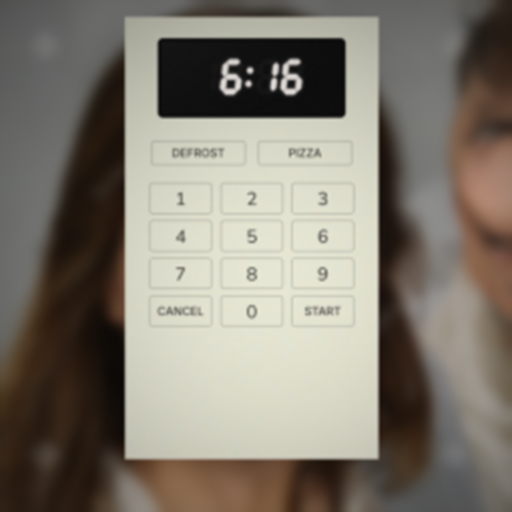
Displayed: **6:16**
